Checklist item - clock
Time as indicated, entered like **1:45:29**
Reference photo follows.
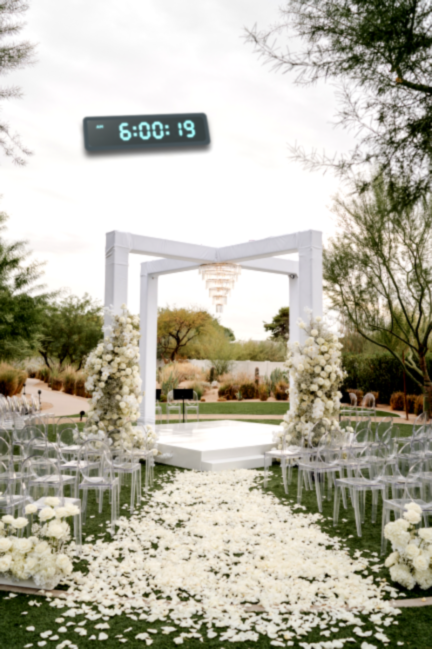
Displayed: **6:00:19**
